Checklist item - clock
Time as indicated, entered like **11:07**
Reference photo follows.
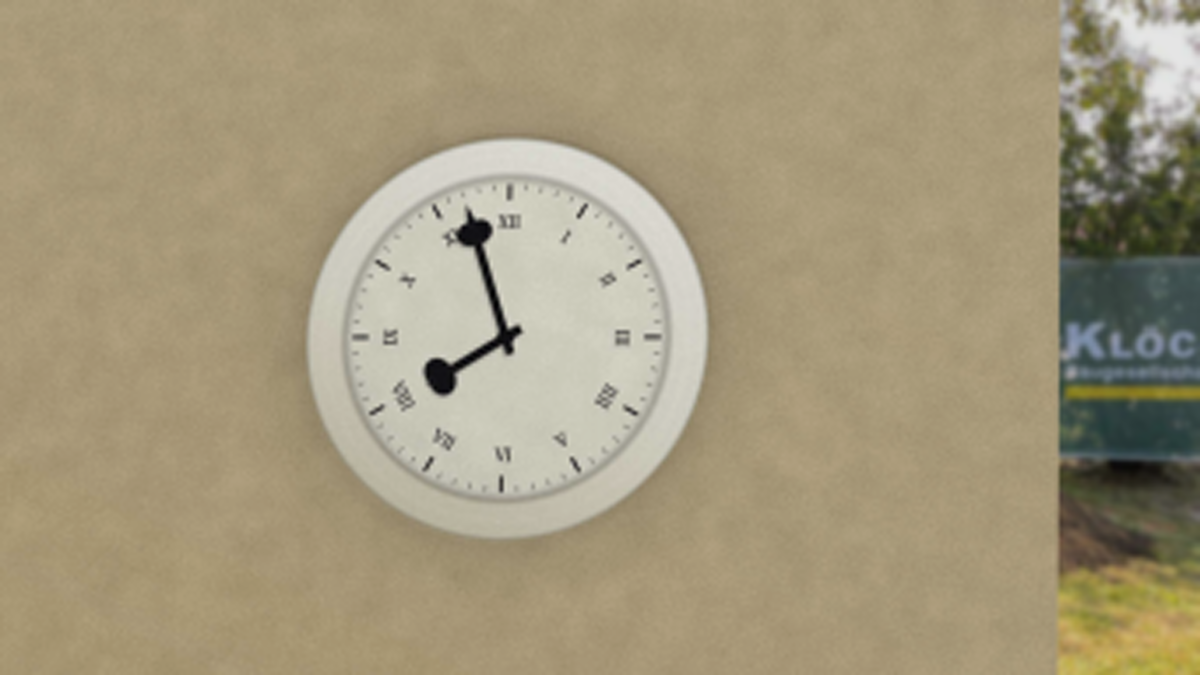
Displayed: **7:57**
